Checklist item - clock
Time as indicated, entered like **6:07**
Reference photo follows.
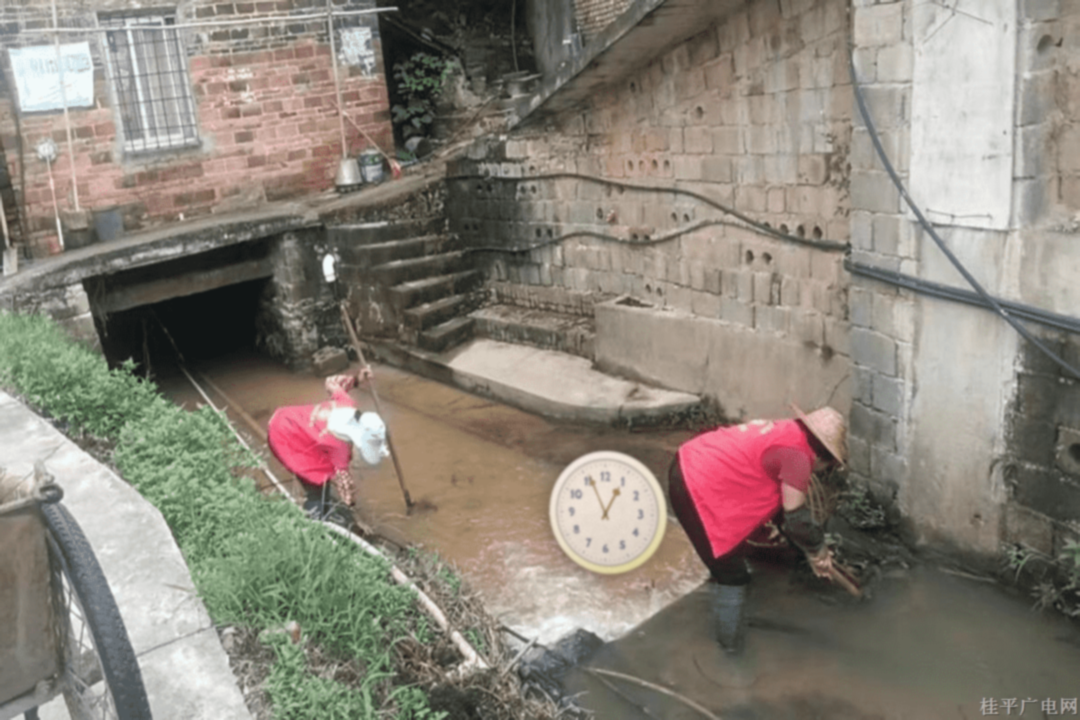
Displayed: **12:56**
